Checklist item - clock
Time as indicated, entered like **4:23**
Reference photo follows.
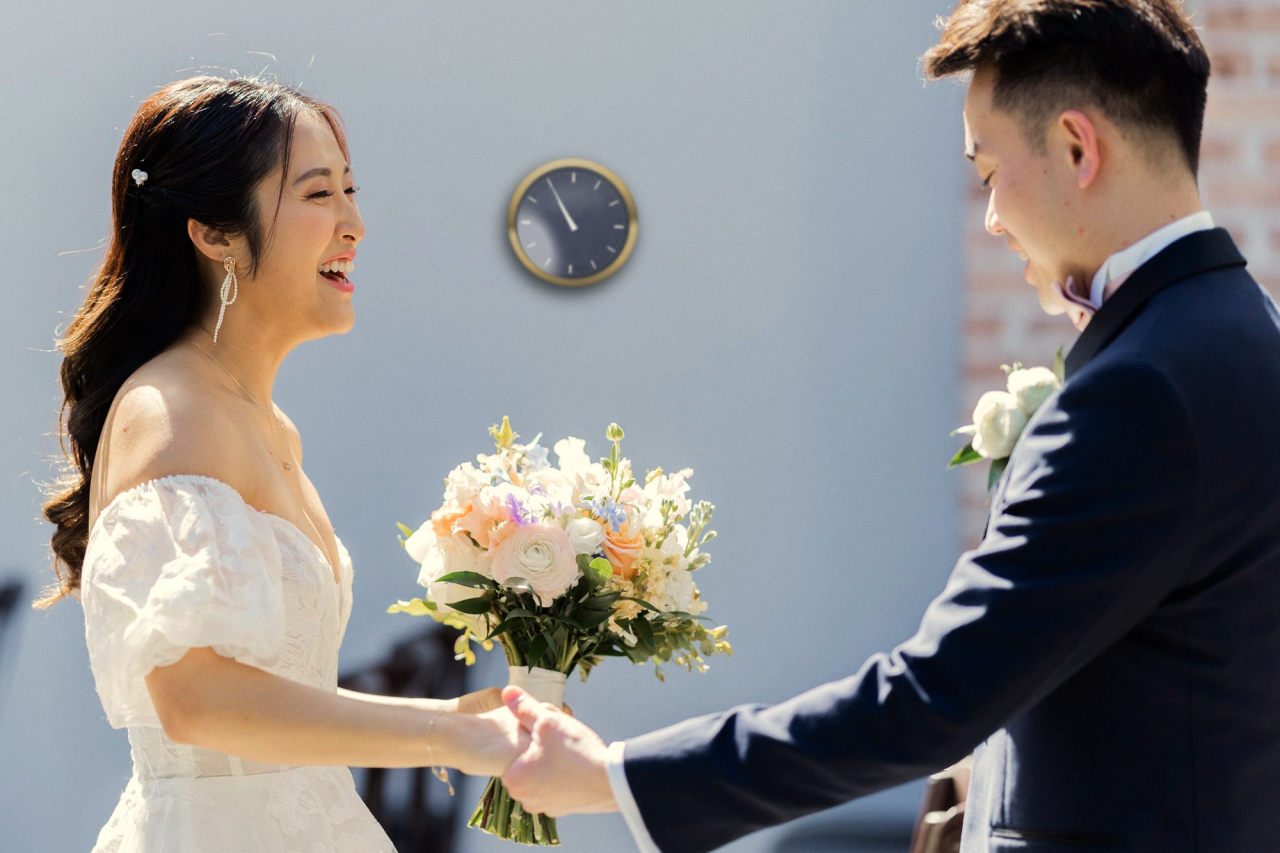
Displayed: **10:55**
